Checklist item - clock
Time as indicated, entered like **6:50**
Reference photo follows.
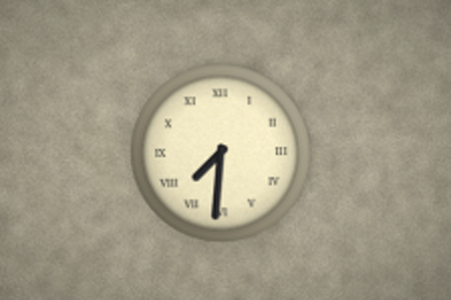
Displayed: **7:31**
